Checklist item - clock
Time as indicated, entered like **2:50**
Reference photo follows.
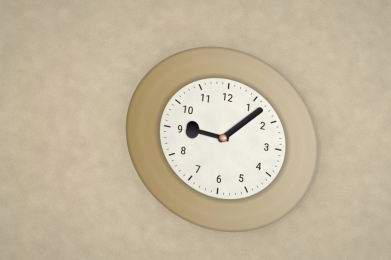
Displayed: **9:07**
